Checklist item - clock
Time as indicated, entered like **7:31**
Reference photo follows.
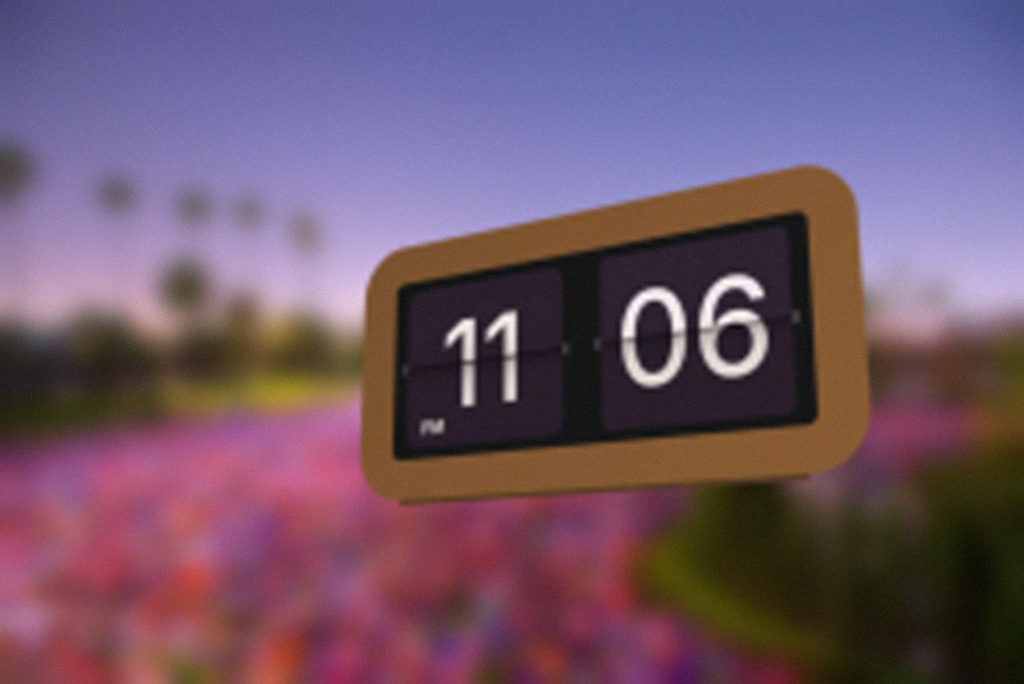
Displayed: **11:06**
